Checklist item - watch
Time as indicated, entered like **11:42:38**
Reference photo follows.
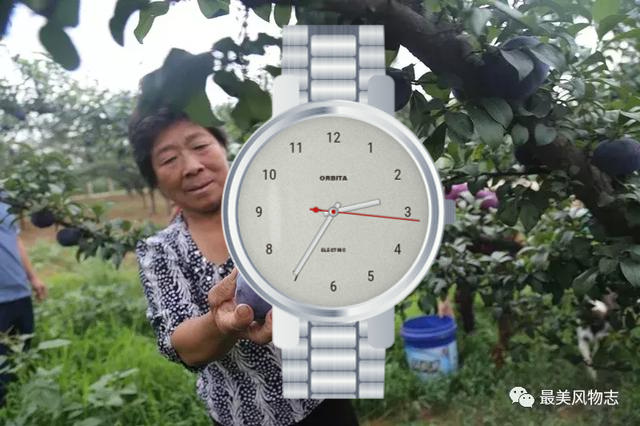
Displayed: **2:35:16**
